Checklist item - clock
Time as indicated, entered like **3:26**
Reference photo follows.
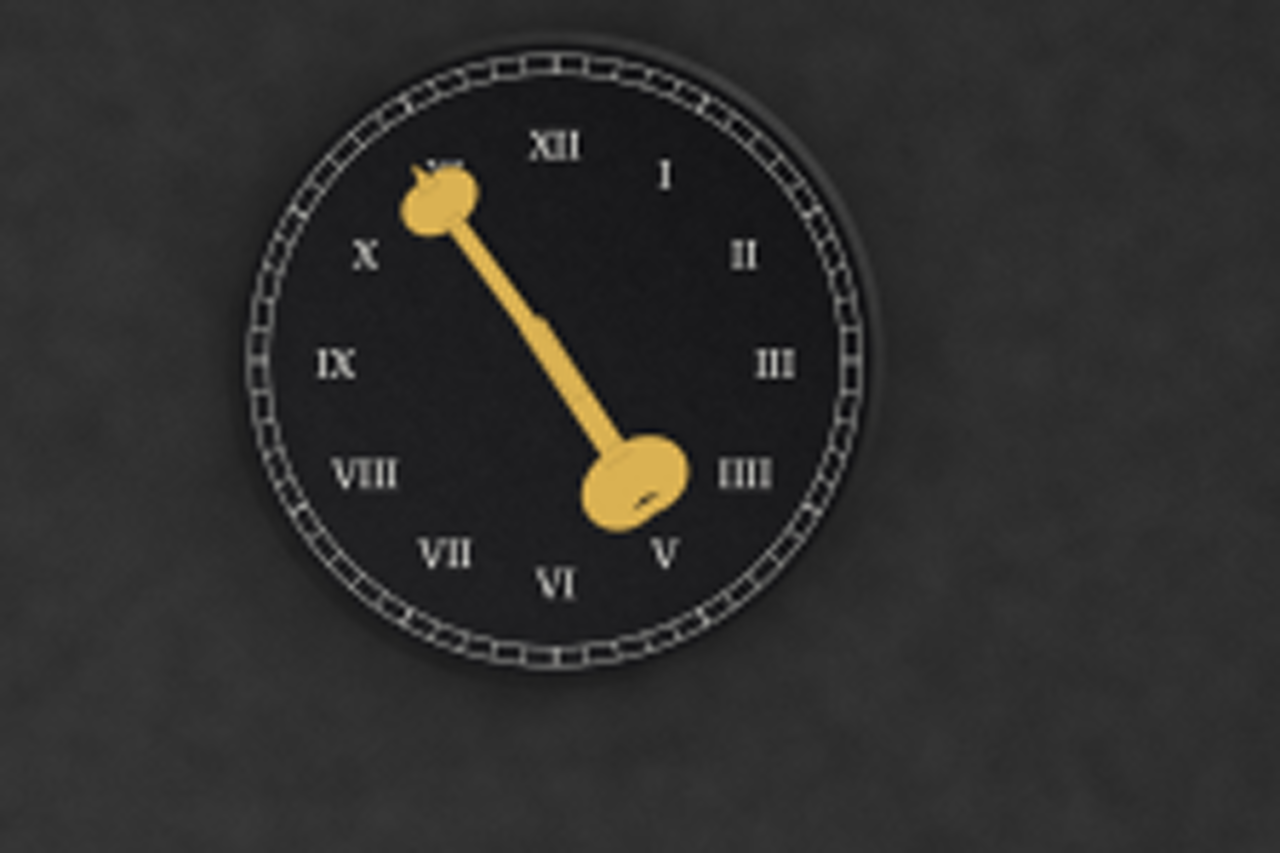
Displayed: **4:54**
